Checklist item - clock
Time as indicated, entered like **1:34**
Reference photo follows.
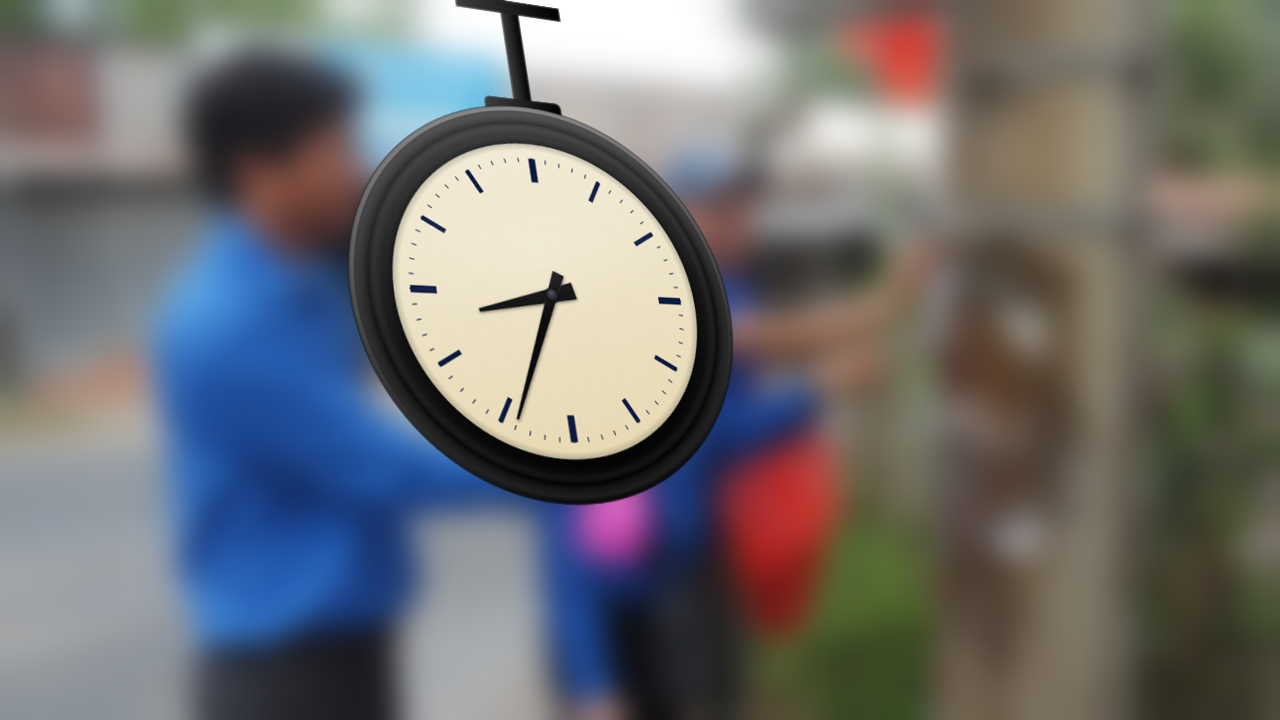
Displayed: **8:34**
